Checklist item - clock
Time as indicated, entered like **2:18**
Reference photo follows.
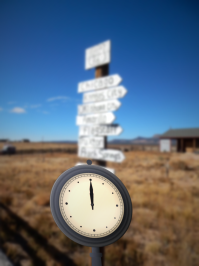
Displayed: **12:00**
